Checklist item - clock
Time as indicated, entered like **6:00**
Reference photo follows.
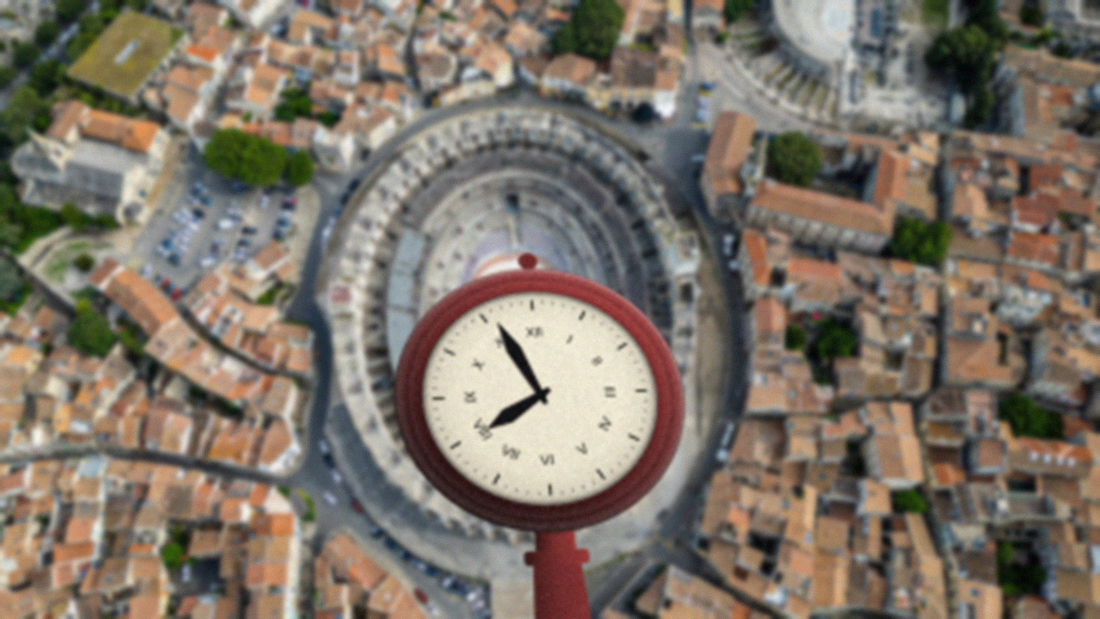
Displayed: **7:56**
